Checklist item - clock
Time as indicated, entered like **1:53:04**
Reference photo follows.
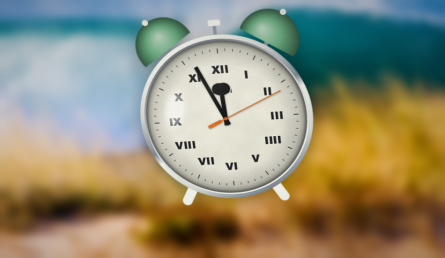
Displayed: **11:56:11**
